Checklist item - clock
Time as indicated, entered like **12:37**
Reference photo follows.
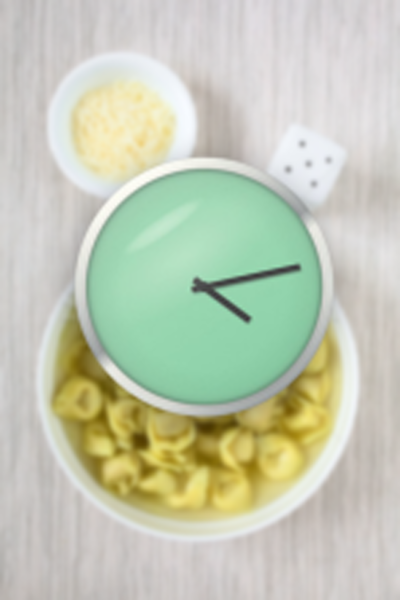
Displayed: **4:13**
